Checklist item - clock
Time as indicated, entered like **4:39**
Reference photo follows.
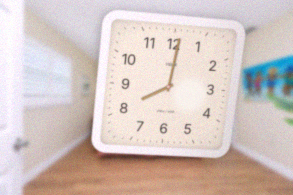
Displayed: **8:01**
